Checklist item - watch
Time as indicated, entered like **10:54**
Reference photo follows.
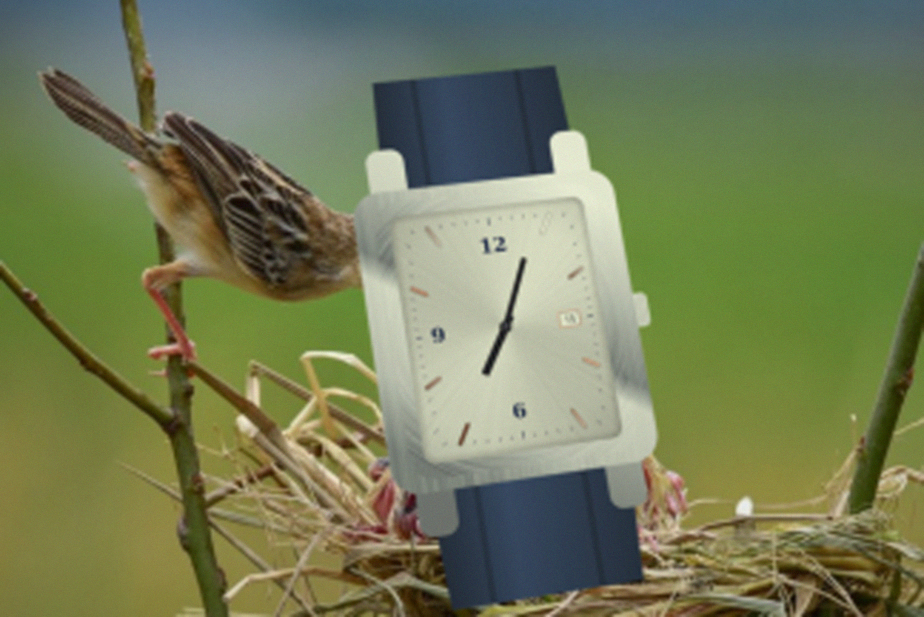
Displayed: **7:04**
